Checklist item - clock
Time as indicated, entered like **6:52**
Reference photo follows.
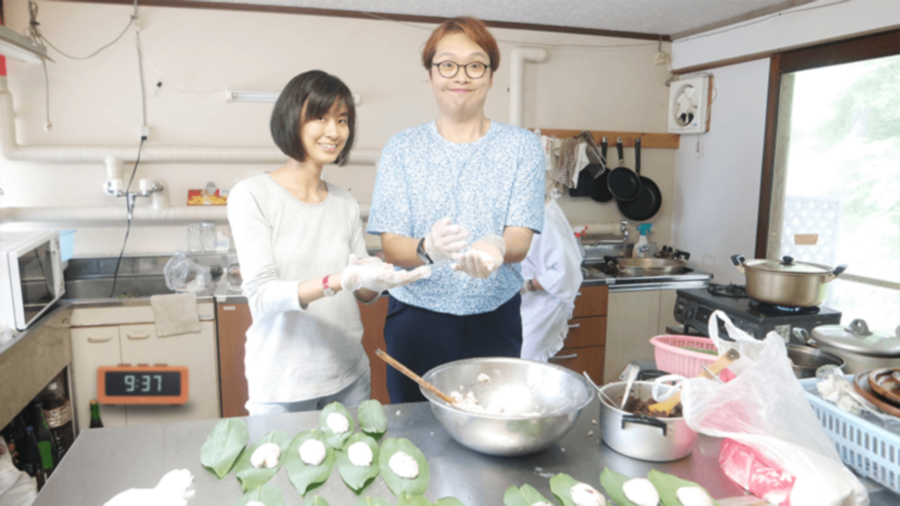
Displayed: **9:37**
